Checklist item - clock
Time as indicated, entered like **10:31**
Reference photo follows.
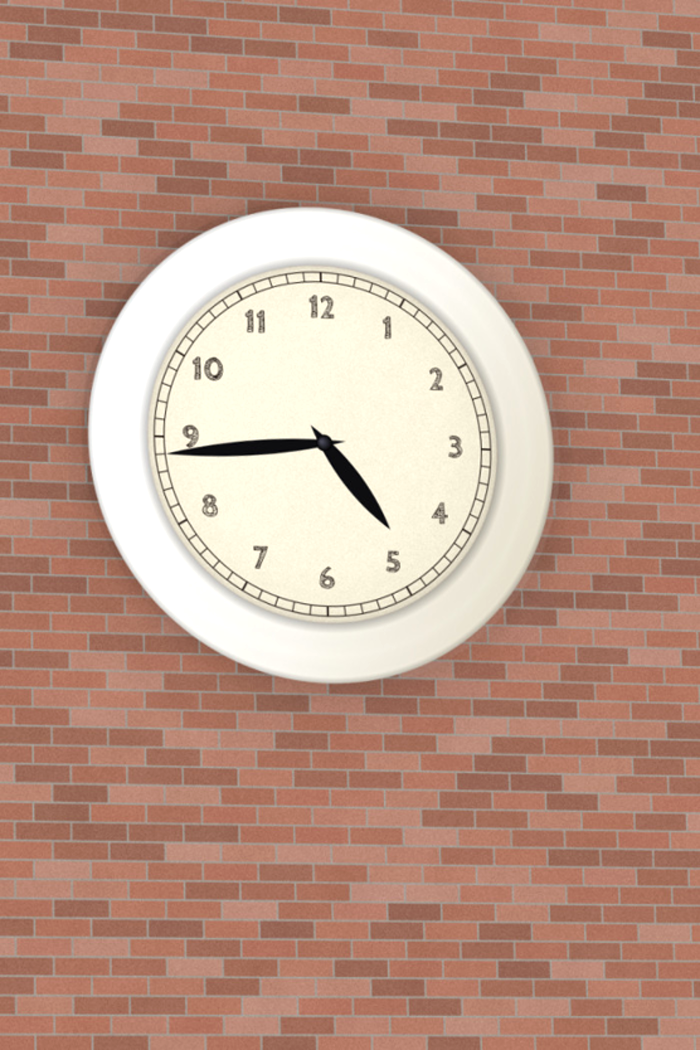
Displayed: **4:44**
